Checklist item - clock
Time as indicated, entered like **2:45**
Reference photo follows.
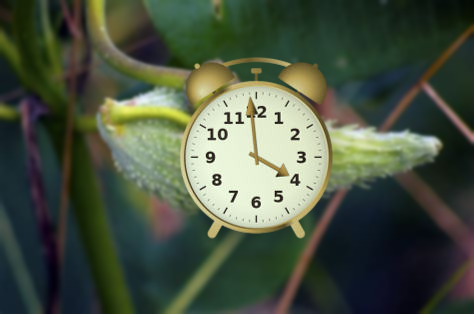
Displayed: **3:59**
